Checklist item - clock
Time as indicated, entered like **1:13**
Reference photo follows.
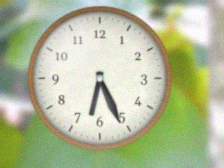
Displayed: **6:26**
